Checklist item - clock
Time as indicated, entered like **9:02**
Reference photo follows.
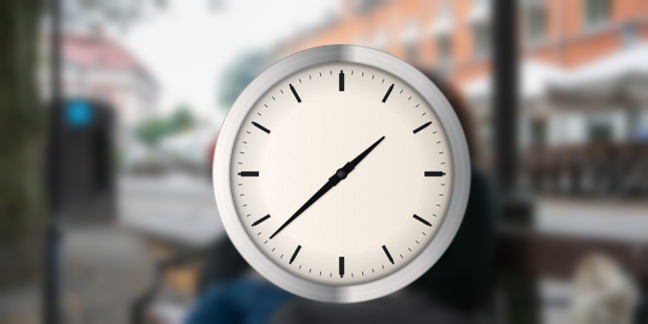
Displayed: **1:38**
